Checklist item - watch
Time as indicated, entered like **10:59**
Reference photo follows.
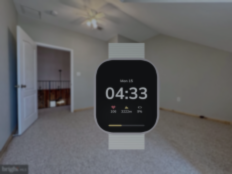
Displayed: **4:33**
